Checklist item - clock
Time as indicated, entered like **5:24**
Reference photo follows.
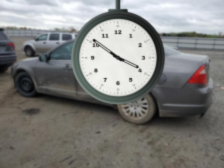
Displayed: **3:51**
